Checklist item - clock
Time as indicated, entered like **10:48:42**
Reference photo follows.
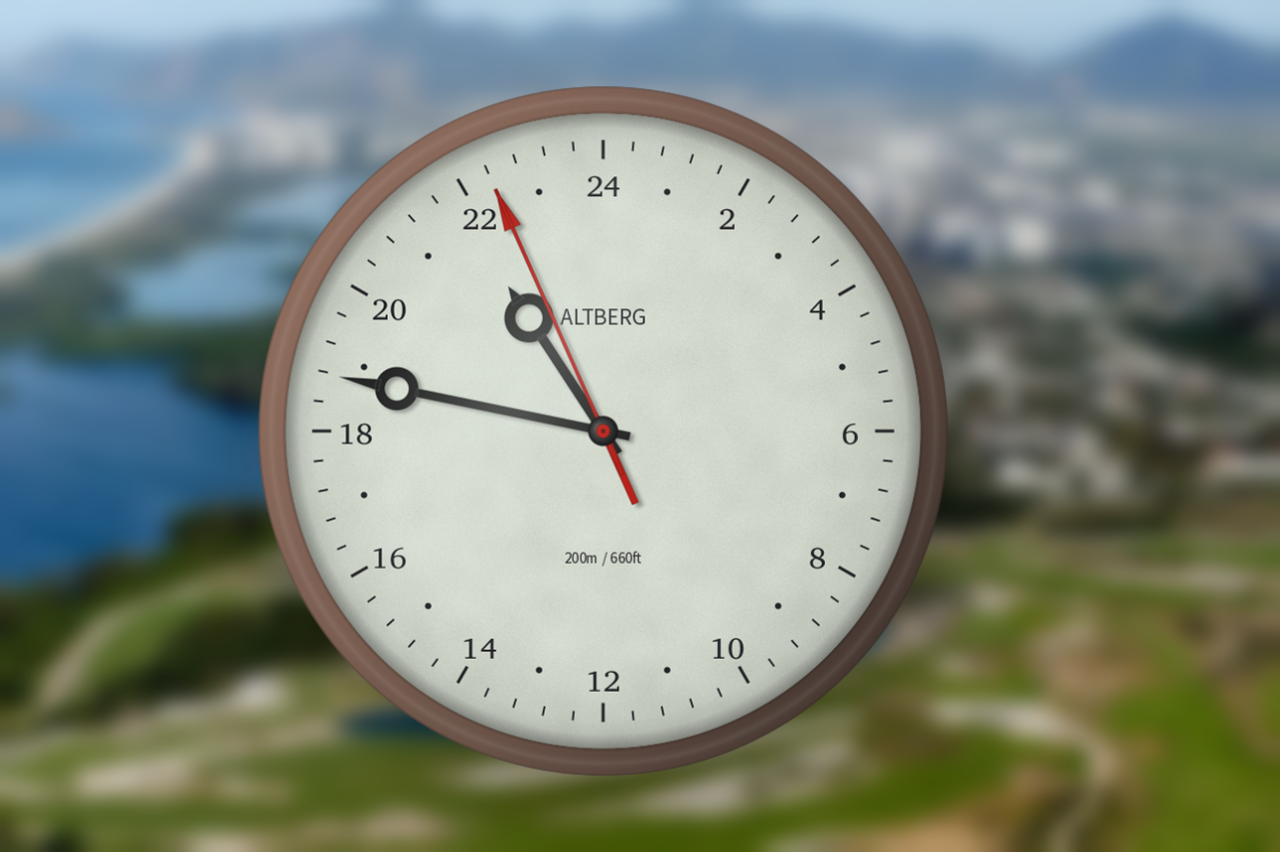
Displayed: **21:46:56**
